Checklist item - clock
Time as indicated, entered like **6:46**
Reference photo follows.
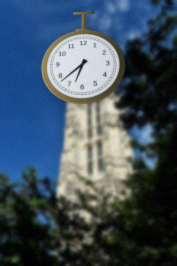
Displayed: **6:38**
